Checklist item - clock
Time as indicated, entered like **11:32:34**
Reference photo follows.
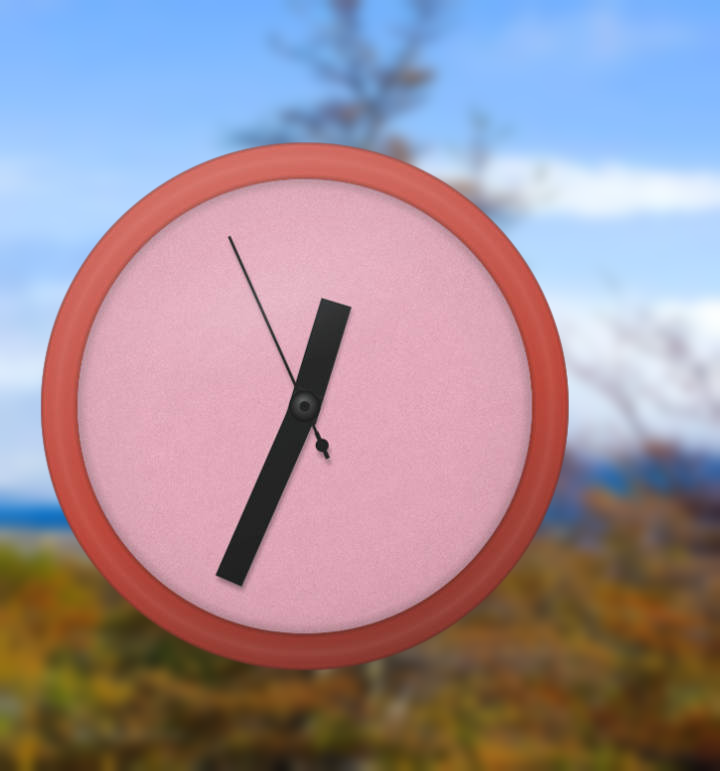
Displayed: **12:33:56**
